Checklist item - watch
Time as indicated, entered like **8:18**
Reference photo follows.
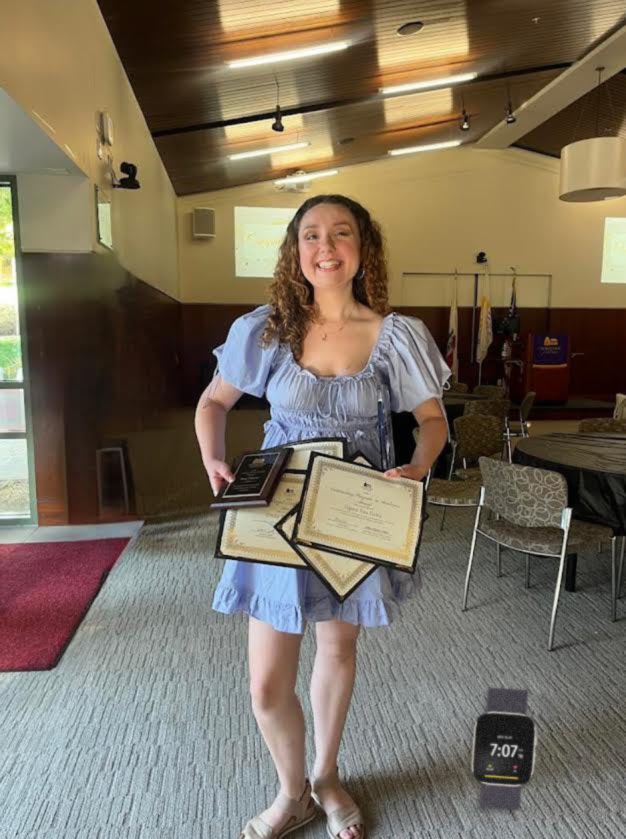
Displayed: **7:07**
